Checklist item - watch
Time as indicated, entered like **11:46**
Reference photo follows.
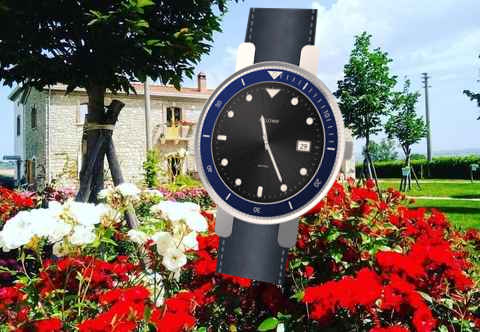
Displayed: **11:25**
